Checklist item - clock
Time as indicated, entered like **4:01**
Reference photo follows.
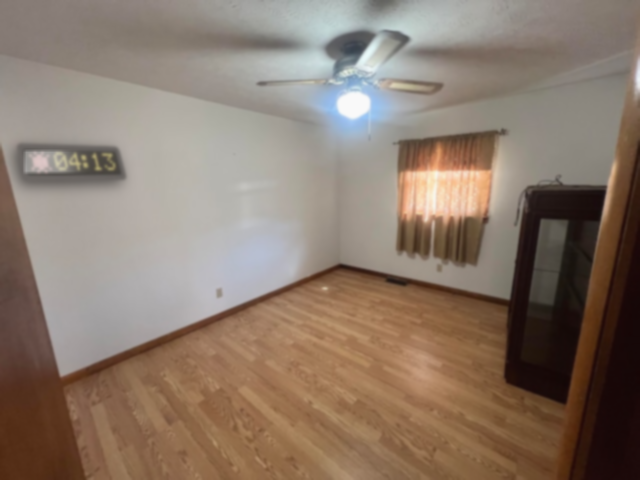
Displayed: **4:13**
